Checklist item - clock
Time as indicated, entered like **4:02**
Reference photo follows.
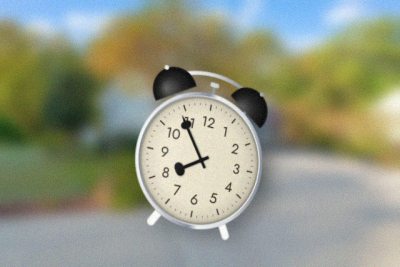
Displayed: **7:54**
